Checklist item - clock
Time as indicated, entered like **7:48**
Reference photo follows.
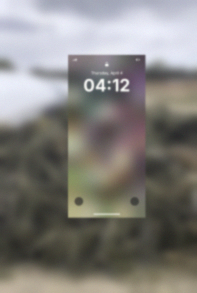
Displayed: **4:12**
